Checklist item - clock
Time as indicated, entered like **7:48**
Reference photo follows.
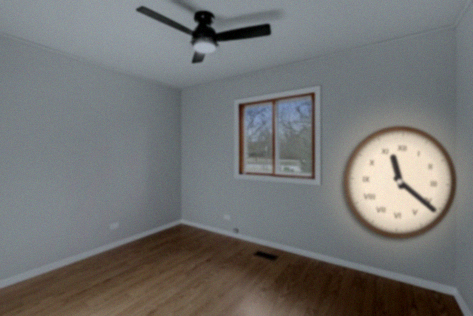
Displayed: **11:21**
